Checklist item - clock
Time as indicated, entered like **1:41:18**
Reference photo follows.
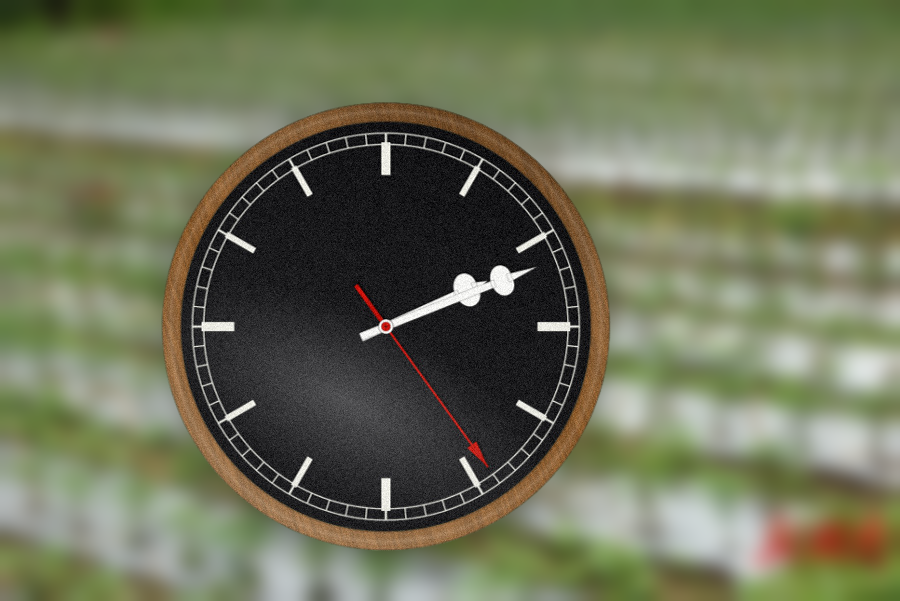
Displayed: **2:11:24**
